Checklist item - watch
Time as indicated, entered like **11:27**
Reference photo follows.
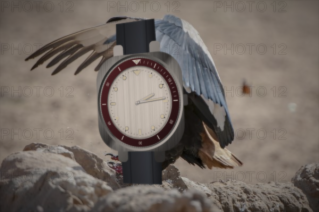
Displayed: **2:14**
